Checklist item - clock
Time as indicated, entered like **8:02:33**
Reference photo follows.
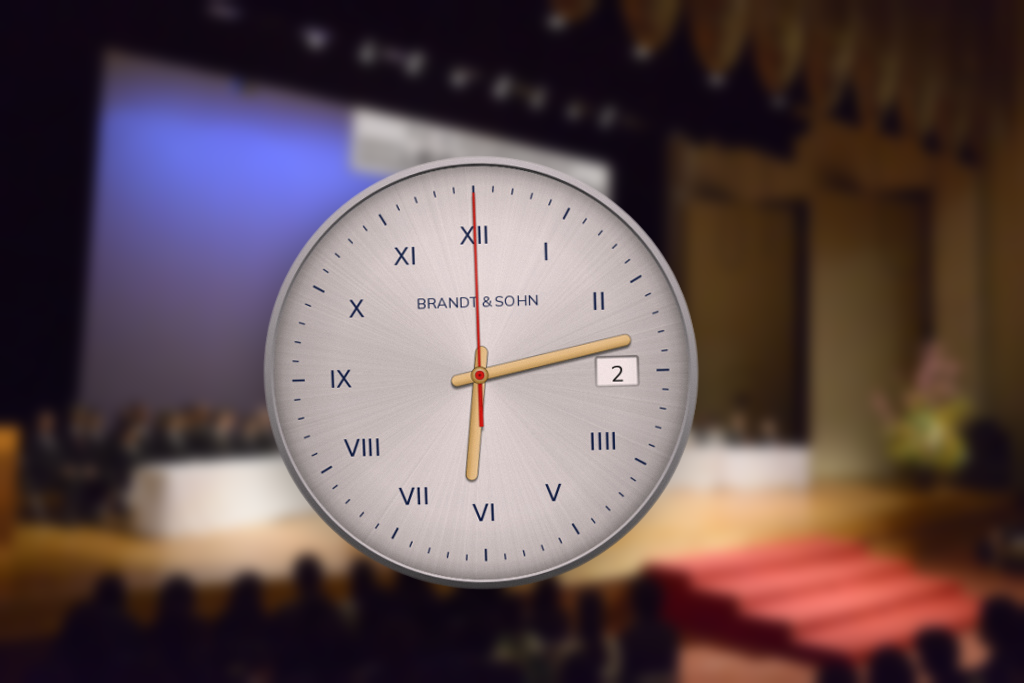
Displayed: **6:13:00**
